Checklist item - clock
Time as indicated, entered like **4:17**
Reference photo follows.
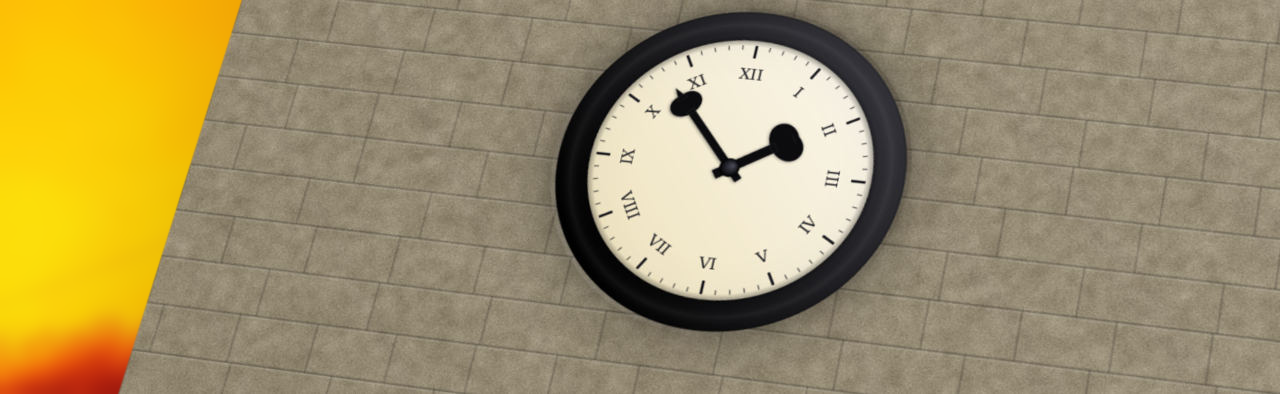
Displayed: **1:53**
